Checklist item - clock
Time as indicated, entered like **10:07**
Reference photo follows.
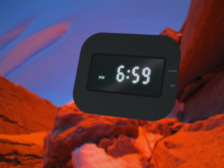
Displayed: **6:59**
